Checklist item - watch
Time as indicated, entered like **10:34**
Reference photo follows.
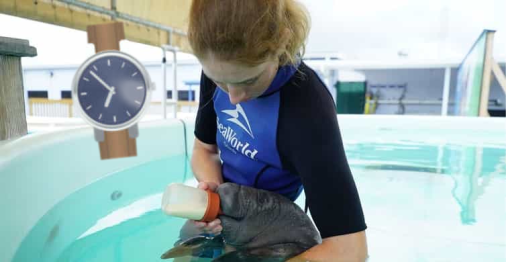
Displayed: **6:53**
